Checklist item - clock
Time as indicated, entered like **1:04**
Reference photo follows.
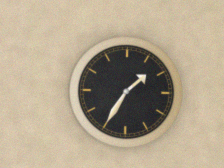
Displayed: **1:35**
